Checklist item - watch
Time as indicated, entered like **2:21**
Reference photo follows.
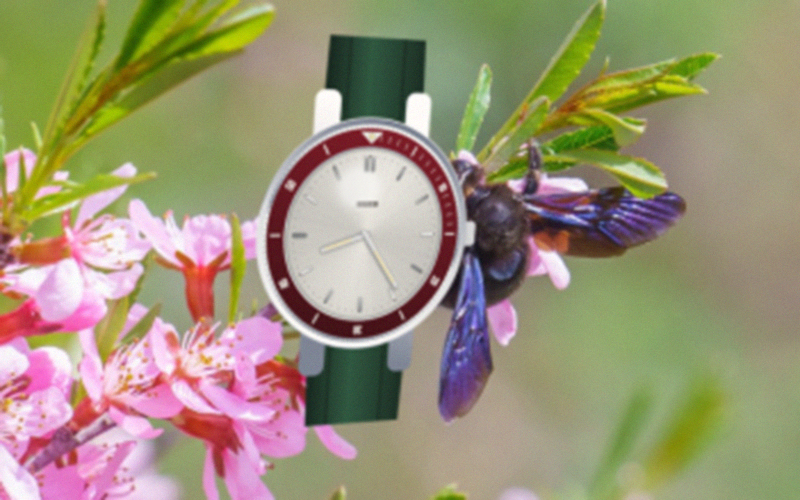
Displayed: **8:24**
